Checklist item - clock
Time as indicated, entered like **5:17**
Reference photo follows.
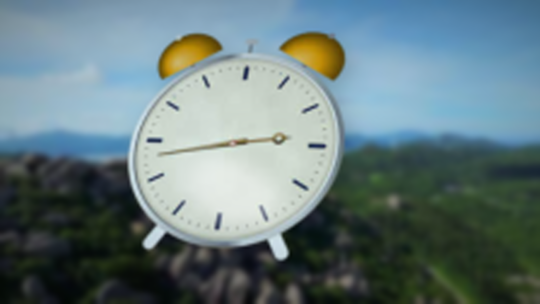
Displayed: **2:43**
